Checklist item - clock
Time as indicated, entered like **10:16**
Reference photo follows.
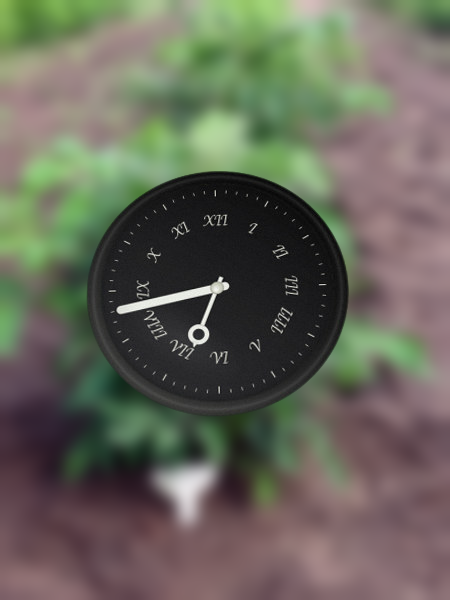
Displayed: **6:43**
